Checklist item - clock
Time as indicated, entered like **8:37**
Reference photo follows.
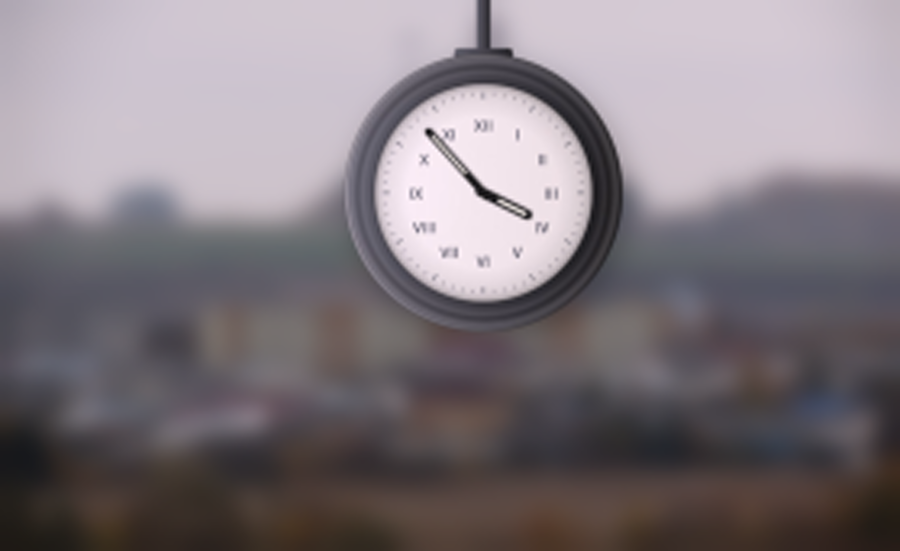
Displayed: **3:53**
